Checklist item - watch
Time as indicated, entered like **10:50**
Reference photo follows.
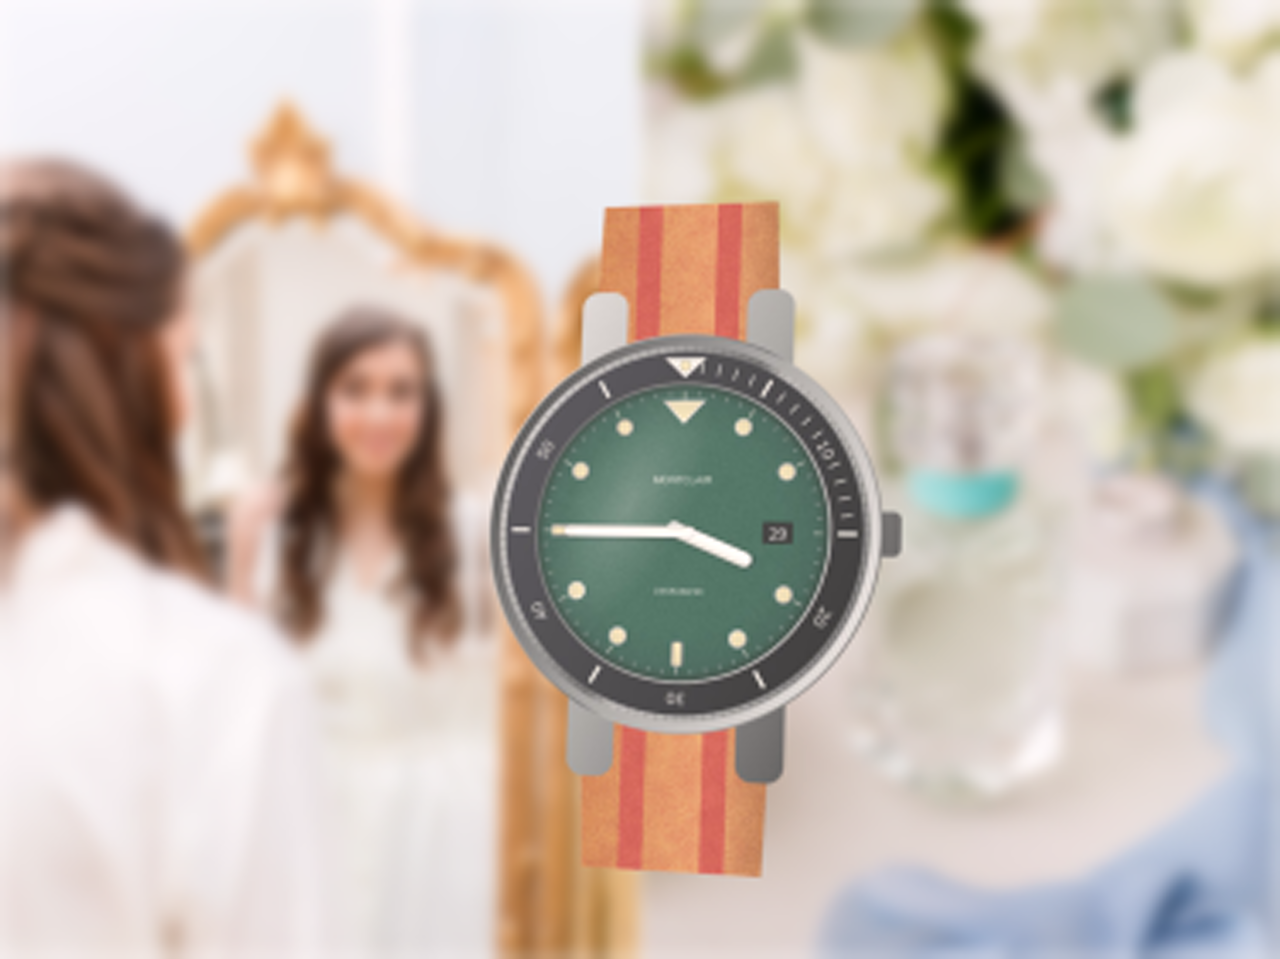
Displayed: **3:45**
